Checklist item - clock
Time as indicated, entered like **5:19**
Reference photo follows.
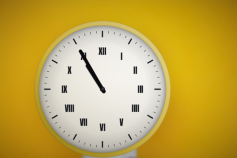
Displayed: **10:55**
